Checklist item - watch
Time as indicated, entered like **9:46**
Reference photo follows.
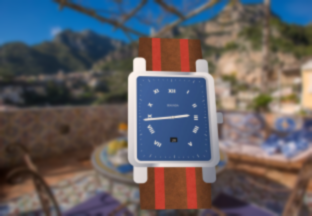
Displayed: **2:44**
